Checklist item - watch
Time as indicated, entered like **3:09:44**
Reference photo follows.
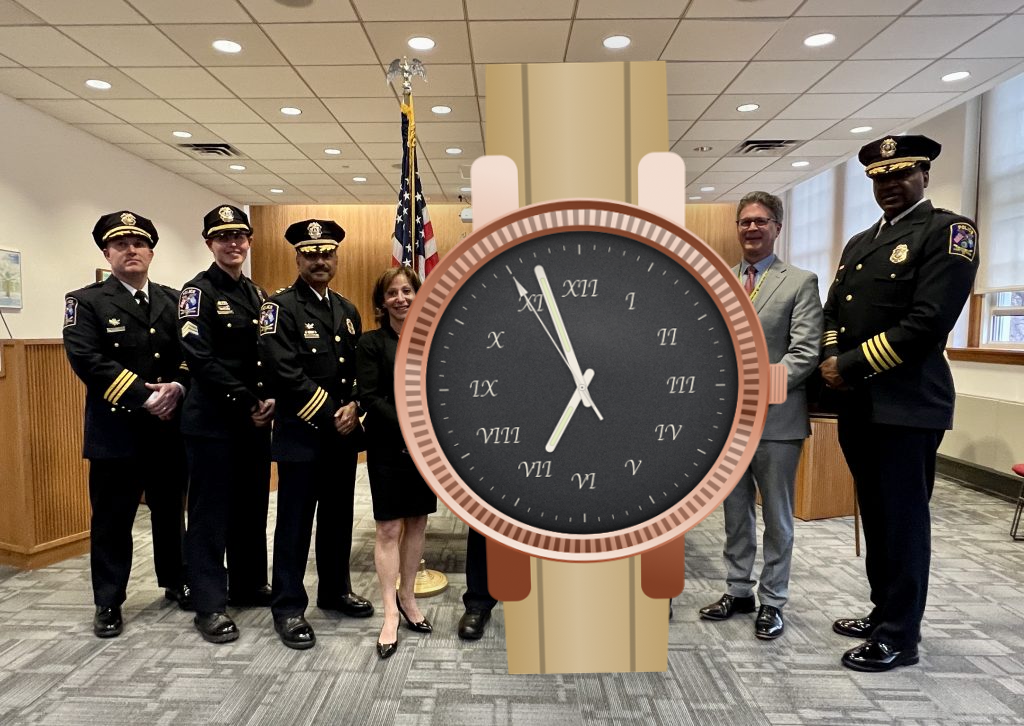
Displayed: **6:56:55**
